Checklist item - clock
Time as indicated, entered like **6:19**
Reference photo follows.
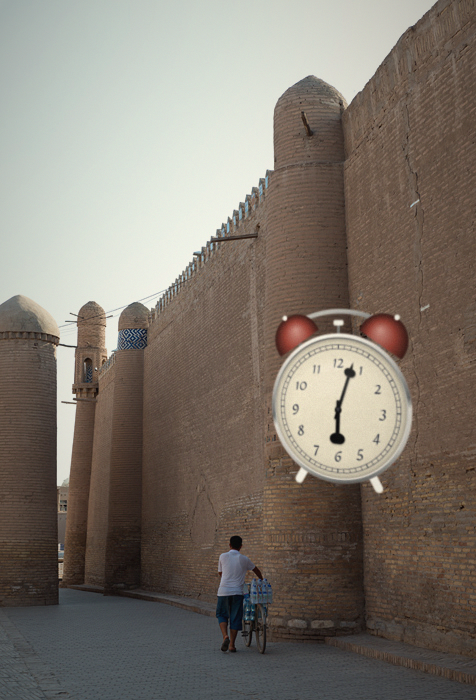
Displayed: **6:03**
